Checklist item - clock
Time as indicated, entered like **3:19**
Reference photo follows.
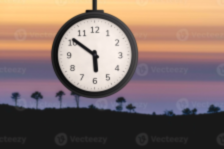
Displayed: **5:51**
